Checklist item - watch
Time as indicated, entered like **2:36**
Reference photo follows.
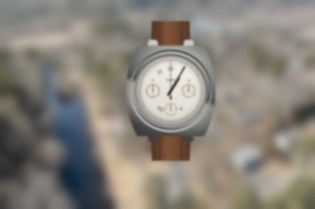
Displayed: **1:05**
